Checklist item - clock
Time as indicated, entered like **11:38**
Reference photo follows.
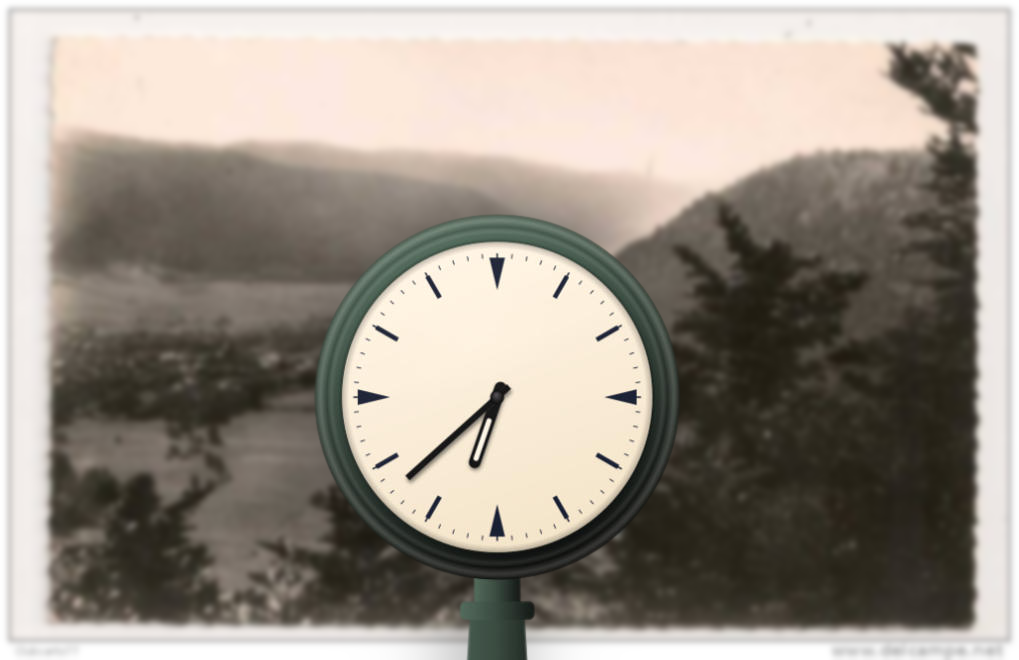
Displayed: **6:38**
